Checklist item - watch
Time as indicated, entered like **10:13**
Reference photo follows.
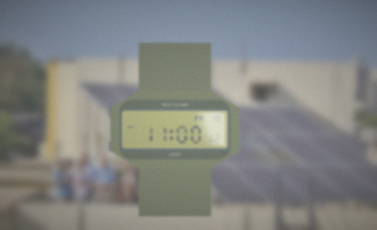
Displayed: **11:00**
